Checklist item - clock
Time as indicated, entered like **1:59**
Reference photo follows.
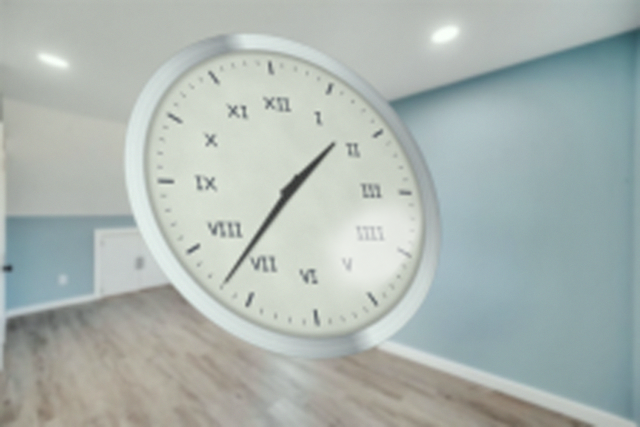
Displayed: **1:37**
